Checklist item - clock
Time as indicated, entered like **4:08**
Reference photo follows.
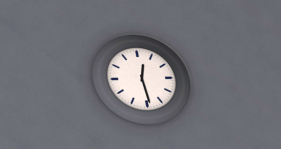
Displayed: **12:29**
